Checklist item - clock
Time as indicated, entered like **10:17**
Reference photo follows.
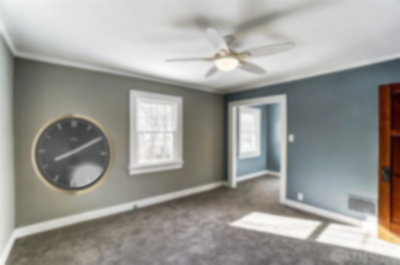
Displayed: **8:10**
